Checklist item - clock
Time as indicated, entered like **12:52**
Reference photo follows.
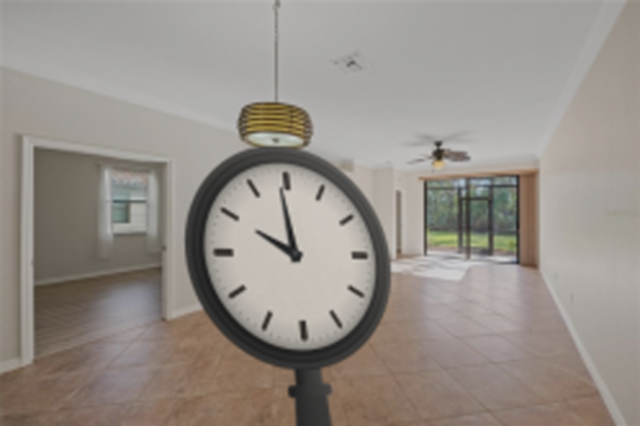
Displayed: **9:59**
